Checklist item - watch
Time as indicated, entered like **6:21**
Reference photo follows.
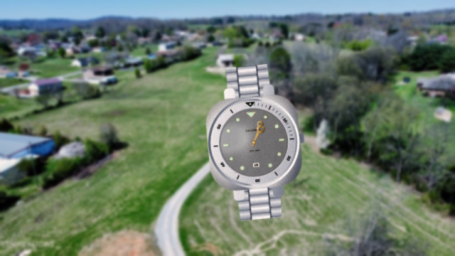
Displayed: **1:04**
